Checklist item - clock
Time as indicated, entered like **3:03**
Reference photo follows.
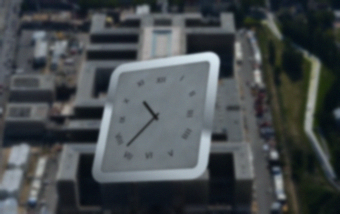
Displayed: **10:37**
